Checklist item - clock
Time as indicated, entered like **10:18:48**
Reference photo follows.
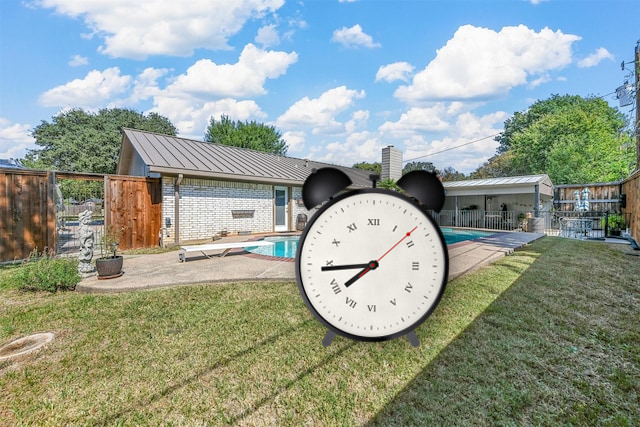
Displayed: **7:44:08**
